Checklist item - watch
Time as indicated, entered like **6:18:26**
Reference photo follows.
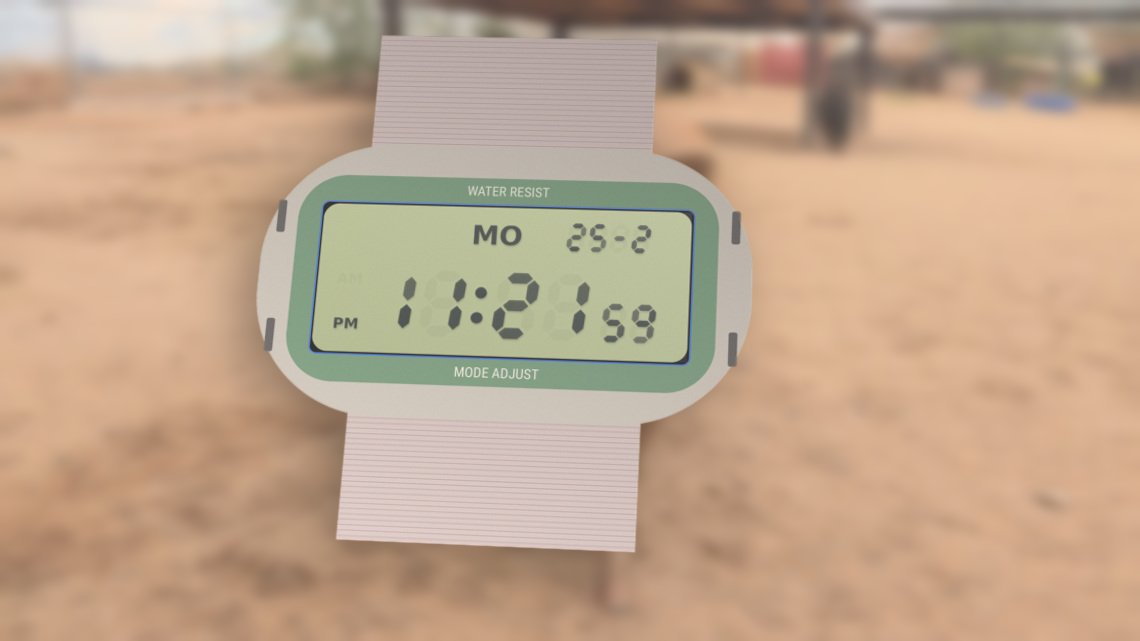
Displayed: **11:21:59**
